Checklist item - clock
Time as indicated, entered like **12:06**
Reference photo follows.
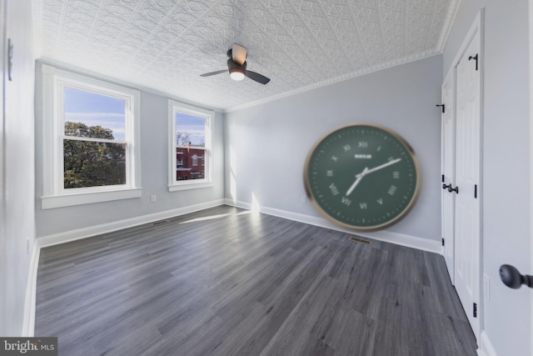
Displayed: **7:11**
